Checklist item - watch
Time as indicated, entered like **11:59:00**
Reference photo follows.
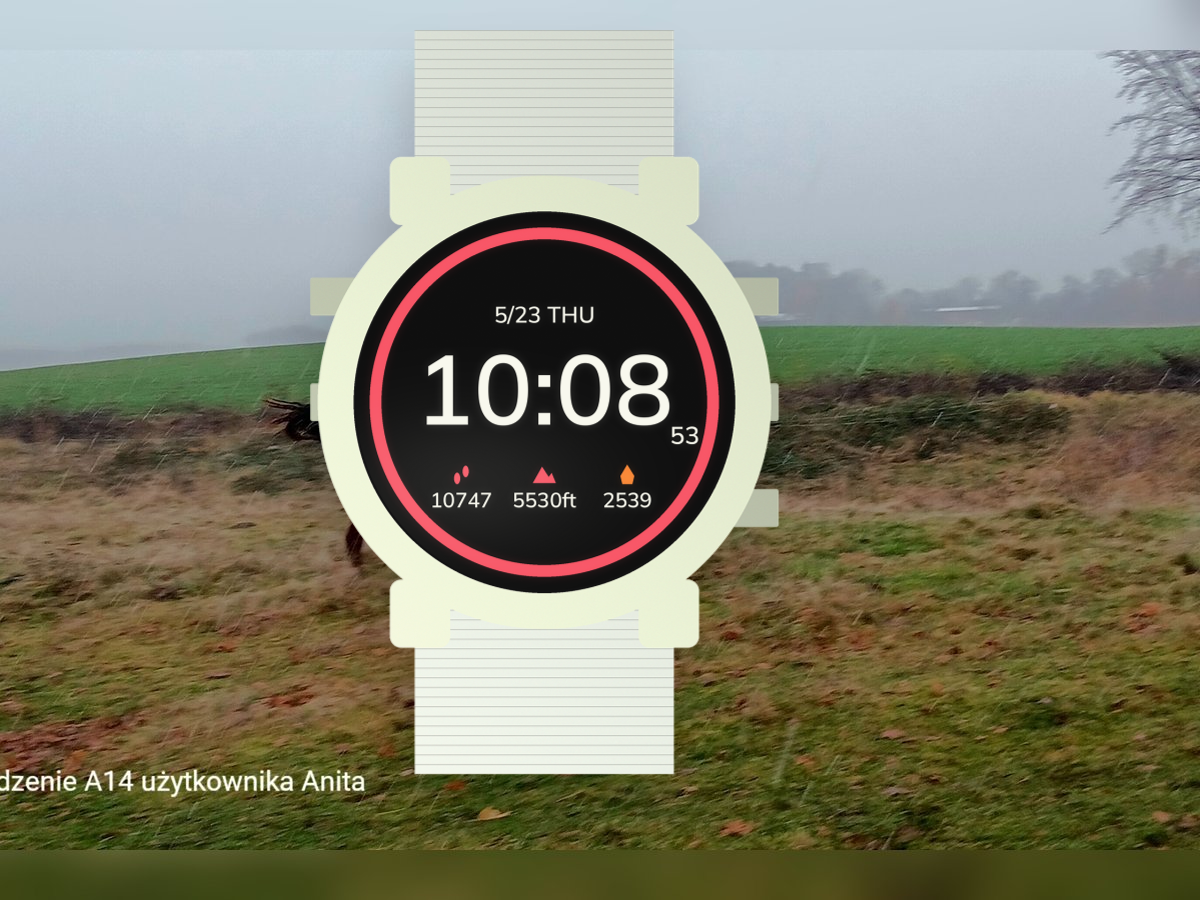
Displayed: **10:08:53**
